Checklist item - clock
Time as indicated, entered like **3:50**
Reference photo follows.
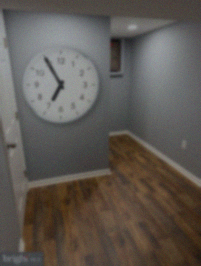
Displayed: **6:55**
